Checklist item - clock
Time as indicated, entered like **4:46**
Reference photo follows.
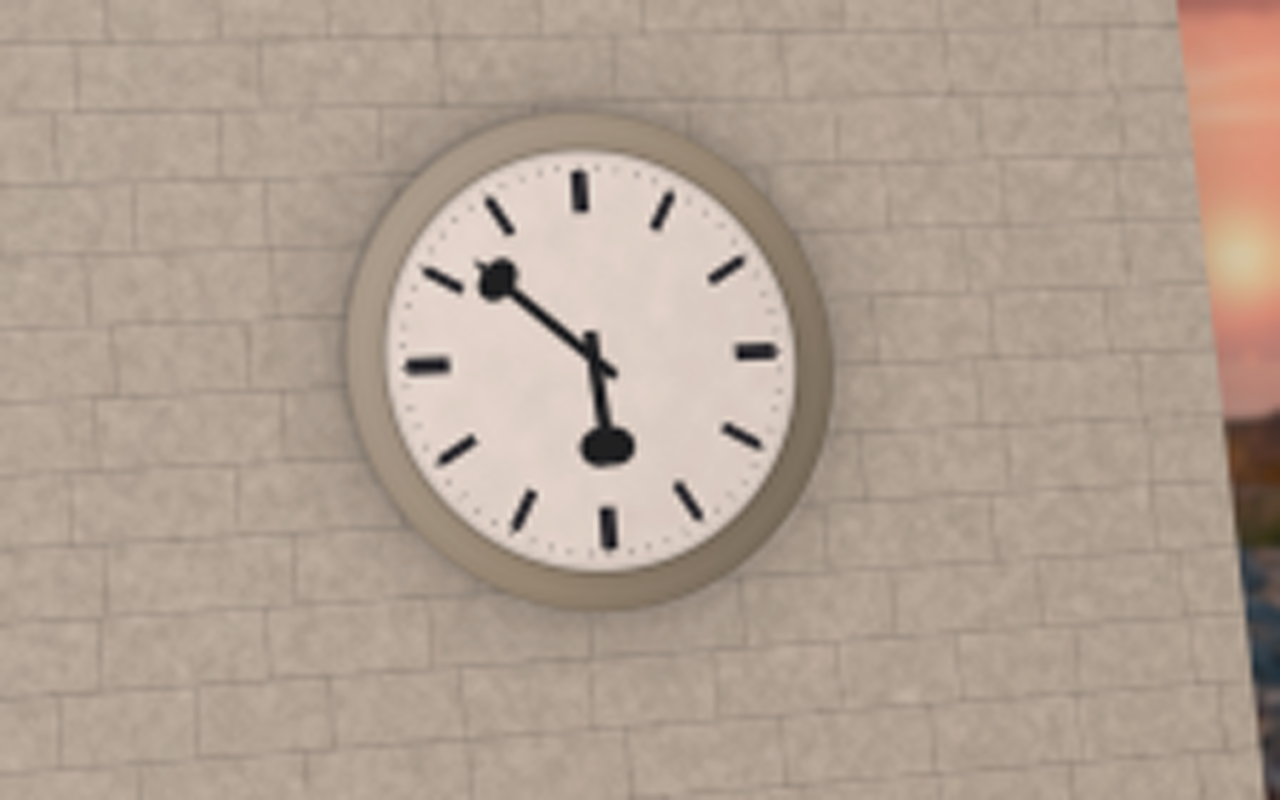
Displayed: **5:52**
